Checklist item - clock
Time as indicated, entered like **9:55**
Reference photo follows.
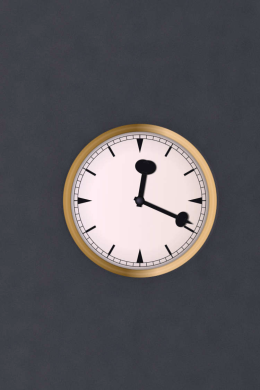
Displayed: **12:19**
